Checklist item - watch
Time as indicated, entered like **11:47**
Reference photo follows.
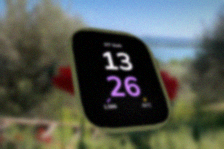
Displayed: **13:26**
